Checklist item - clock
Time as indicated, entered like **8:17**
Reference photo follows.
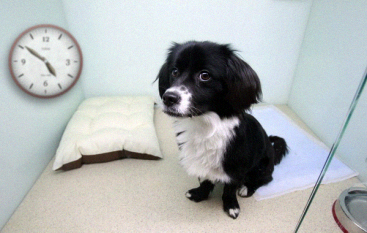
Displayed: **4:51**
